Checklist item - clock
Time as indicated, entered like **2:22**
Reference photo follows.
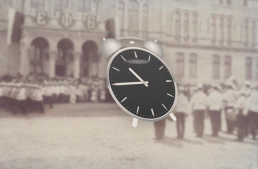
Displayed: **10:45**
